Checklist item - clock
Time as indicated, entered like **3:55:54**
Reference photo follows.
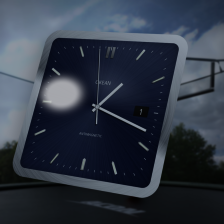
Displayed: **1:17:58**
